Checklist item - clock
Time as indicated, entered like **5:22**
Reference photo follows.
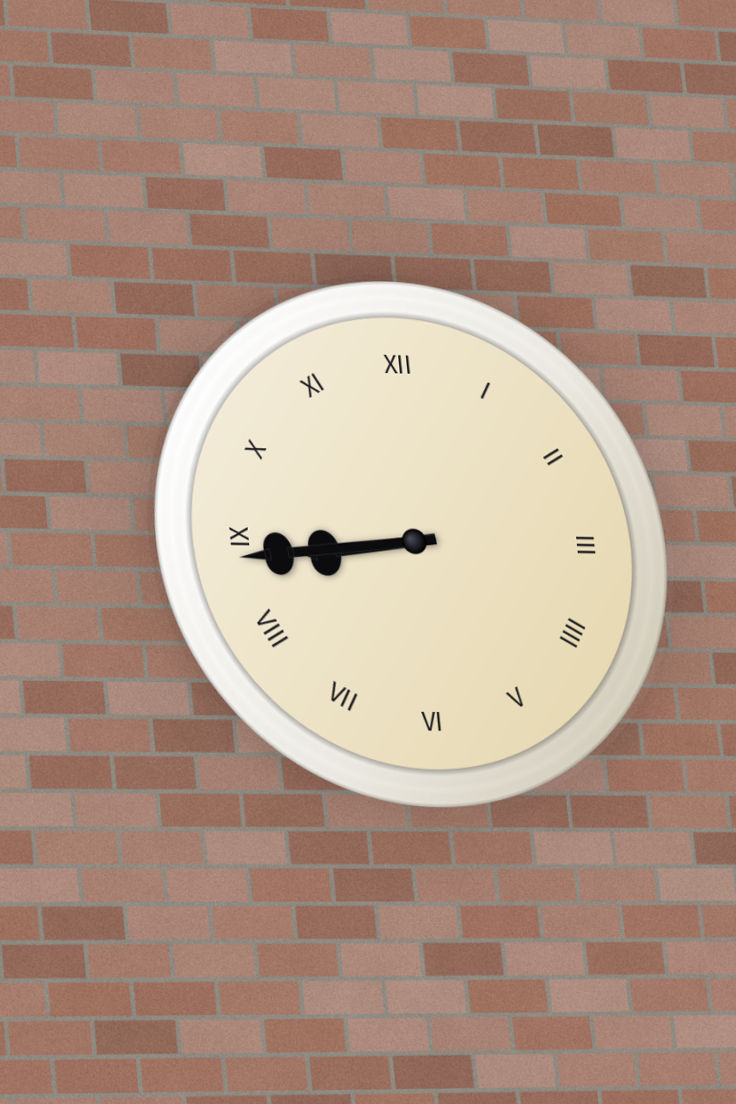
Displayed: **8:44**
